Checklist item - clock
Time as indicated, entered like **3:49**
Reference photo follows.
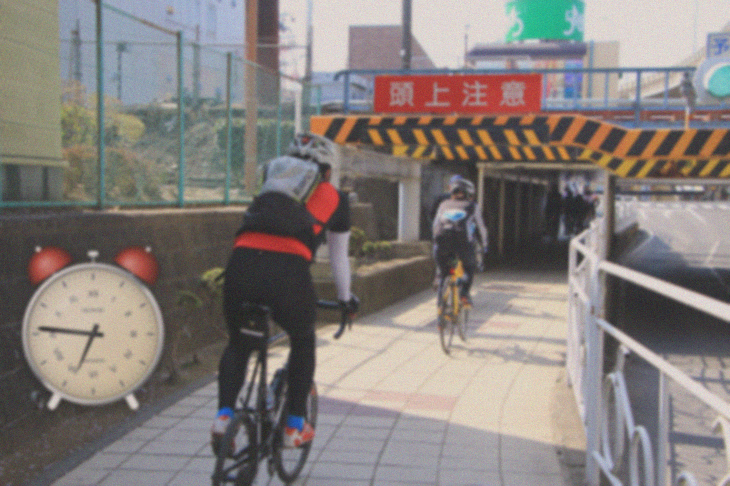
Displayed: **6:46**
